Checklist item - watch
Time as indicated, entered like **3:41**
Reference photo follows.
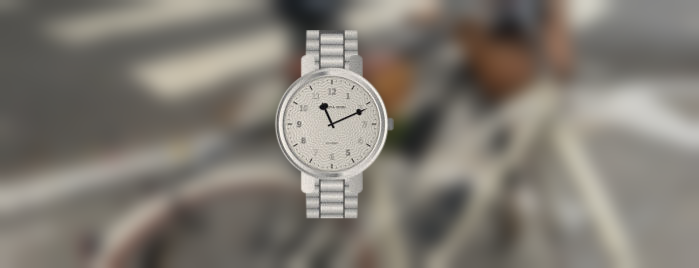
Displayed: **11:11**
